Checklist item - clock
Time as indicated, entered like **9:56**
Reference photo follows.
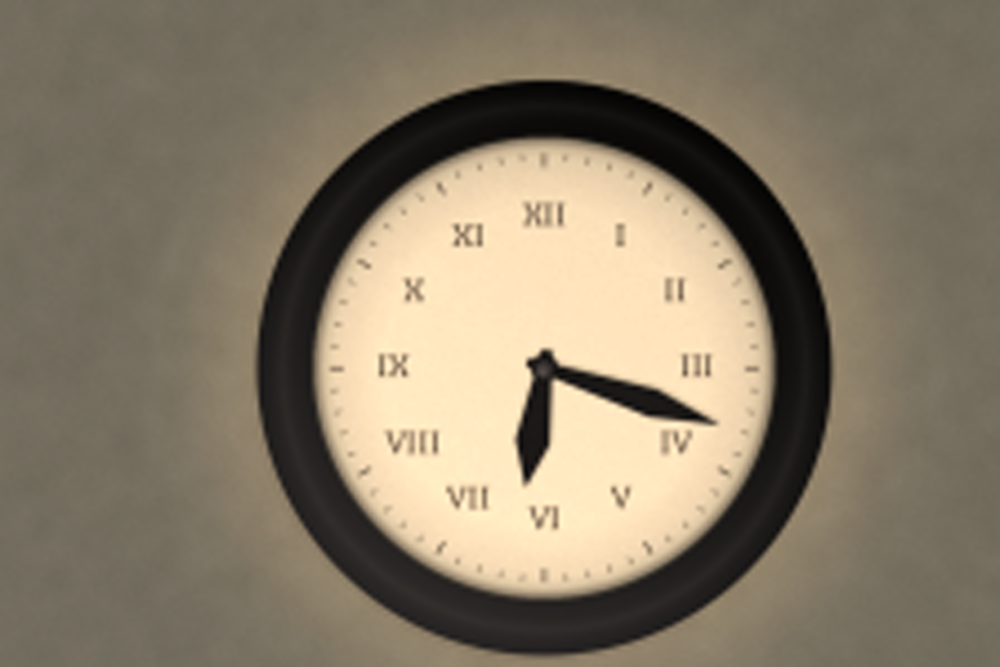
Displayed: **6:18**
